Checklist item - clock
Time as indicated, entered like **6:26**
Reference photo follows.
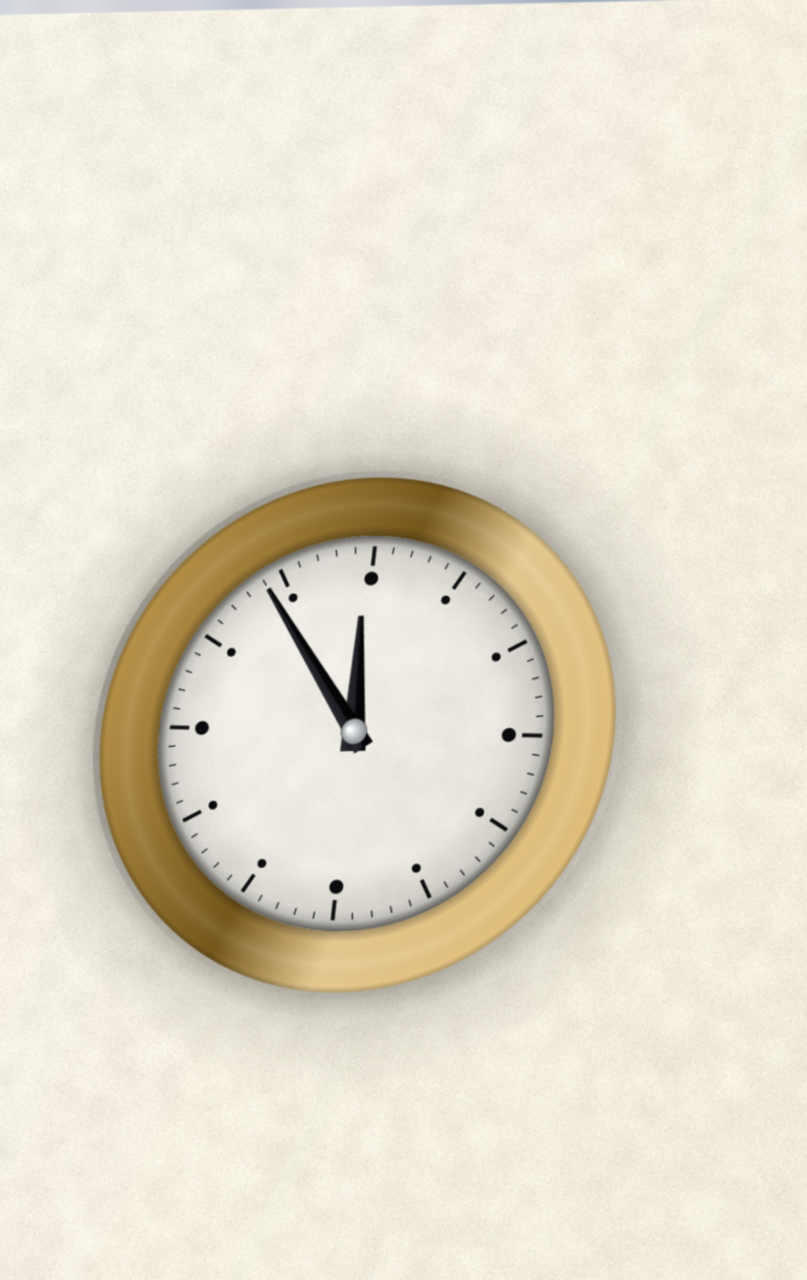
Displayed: **11:54**
